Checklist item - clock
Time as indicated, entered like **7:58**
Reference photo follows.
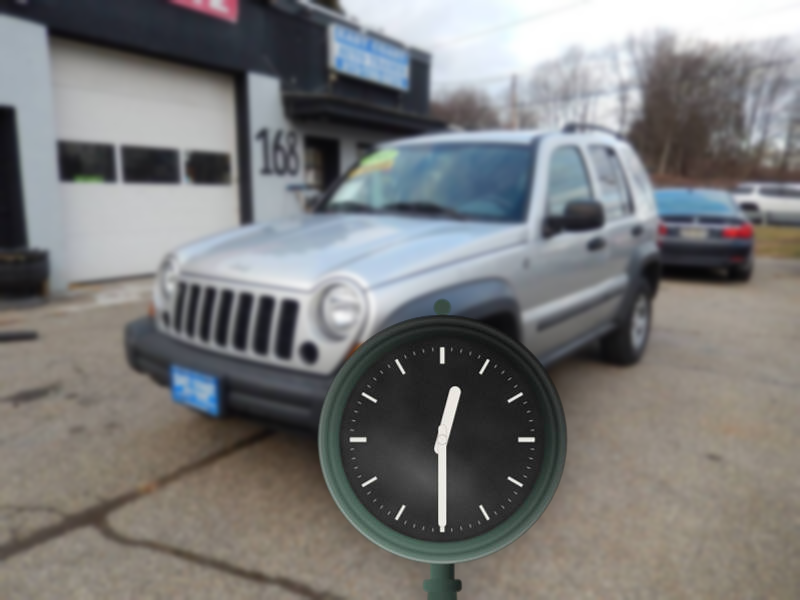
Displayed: **12:30**
